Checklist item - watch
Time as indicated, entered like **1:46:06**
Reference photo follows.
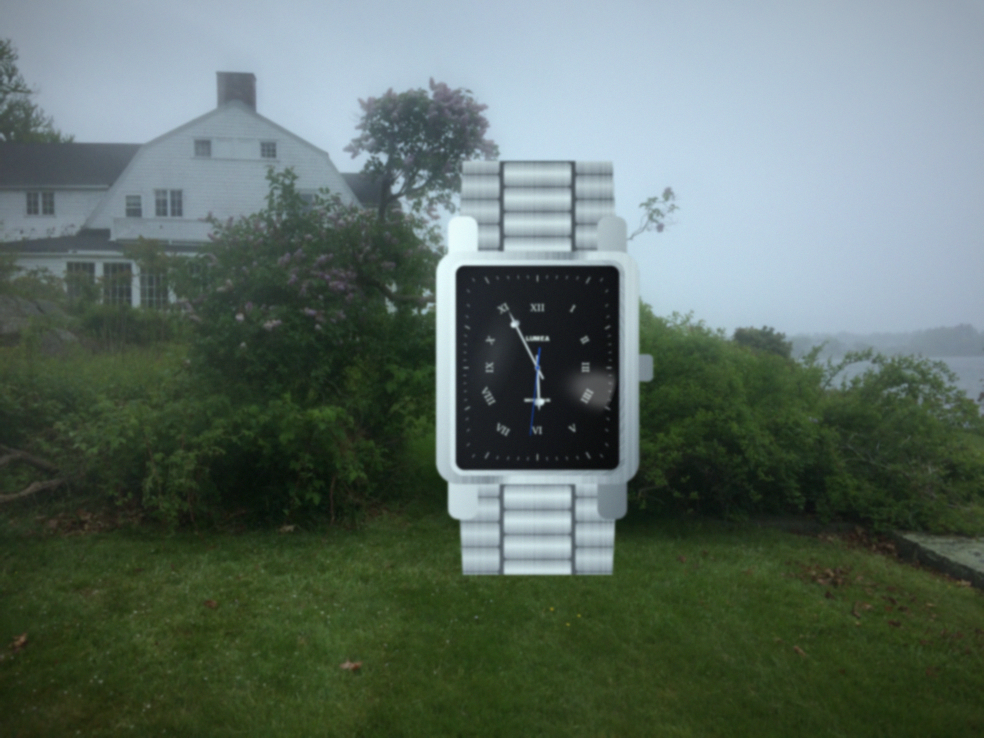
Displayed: **5:55:31**
